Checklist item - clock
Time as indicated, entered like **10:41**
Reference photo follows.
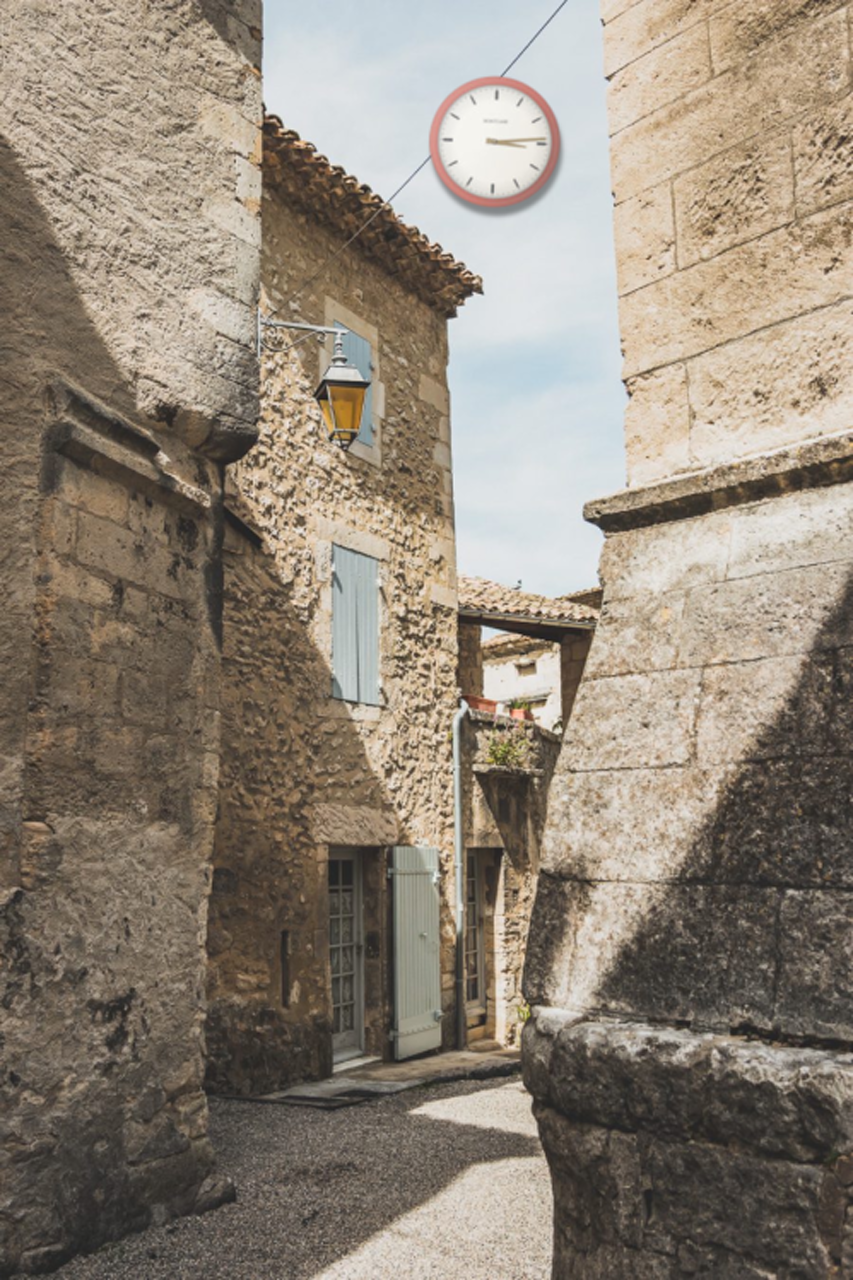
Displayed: **3:14**
